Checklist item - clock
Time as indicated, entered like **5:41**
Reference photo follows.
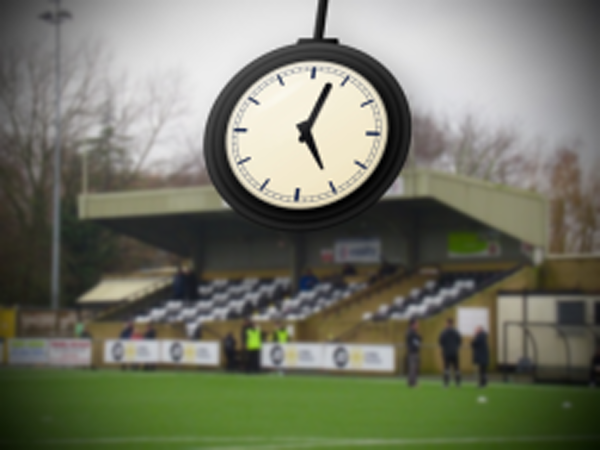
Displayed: **5:03**
